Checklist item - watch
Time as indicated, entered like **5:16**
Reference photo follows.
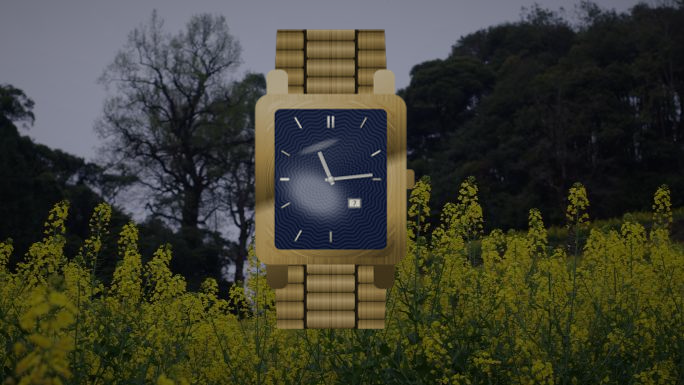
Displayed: **11:14**
